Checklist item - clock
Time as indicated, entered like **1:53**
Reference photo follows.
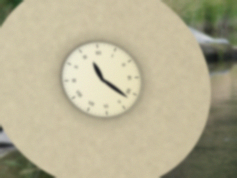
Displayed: **11:22**
